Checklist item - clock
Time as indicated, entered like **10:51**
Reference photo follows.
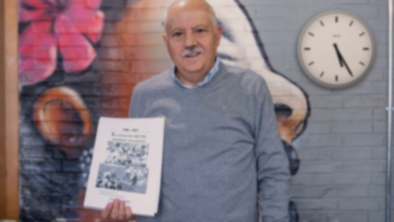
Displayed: **5:25**
